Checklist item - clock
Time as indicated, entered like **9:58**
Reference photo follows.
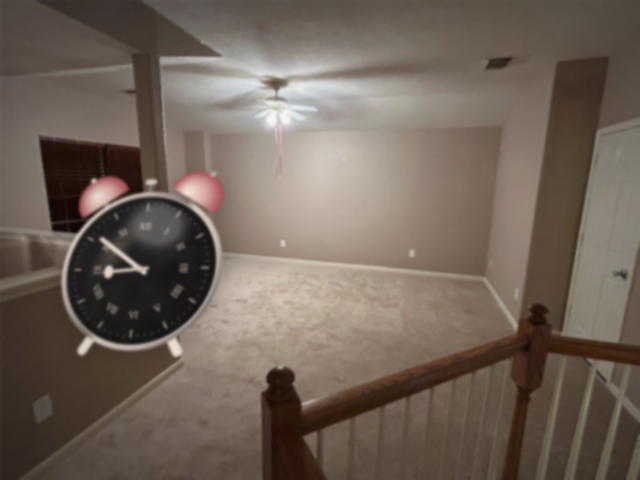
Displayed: **8:51**
